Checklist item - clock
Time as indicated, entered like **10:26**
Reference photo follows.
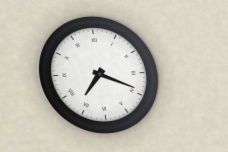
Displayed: **7:19**
